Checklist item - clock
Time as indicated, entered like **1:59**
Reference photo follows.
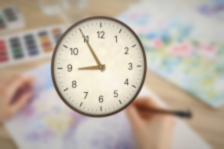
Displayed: **8:55**
